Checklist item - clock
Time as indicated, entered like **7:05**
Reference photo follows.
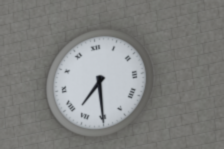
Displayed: **7:30**
